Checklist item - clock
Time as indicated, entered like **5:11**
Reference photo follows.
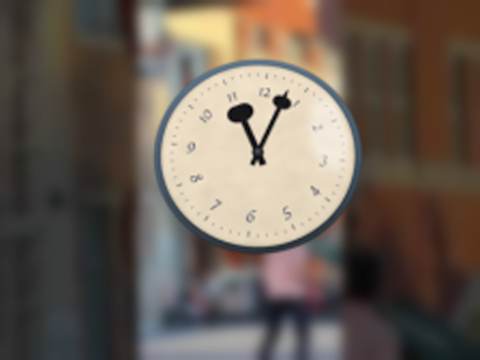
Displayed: **11:03**
